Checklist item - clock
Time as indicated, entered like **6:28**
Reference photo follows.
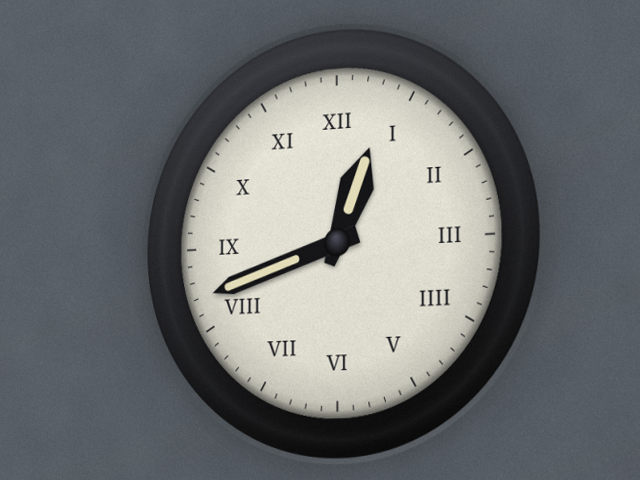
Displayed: **12:42**
